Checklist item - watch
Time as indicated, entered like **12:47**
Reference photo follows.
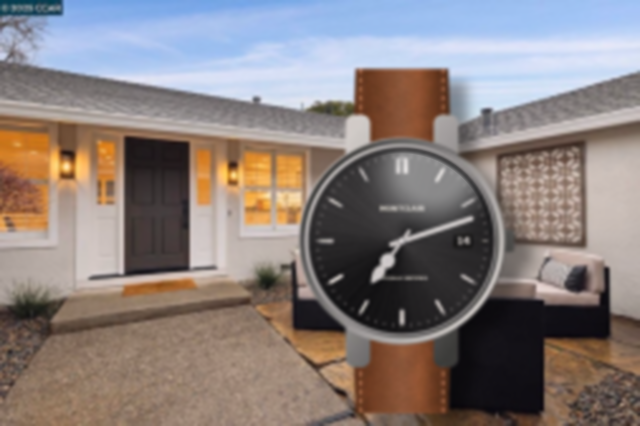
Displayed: **7:12**
